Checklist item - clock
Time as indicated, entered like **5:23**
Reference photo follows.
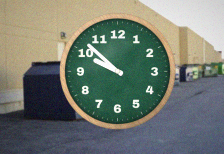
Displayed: **9:52**
